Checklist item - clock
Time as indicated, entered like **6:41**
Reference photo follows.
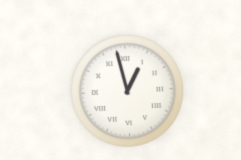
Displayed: **12:58**
